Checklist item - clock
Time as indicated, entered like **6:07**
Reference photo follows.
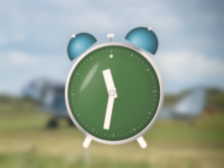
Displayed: **11:32**
